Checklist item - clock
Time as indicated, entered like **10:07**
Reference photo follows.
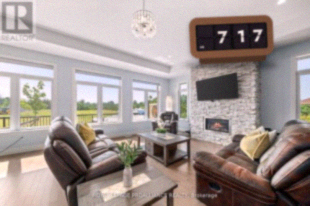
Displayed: **7:17**
